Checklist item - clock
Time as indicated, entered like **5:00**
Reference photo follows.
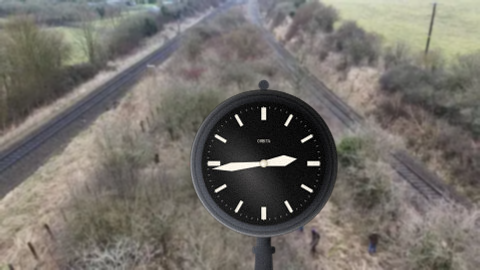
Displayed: **2:44**
